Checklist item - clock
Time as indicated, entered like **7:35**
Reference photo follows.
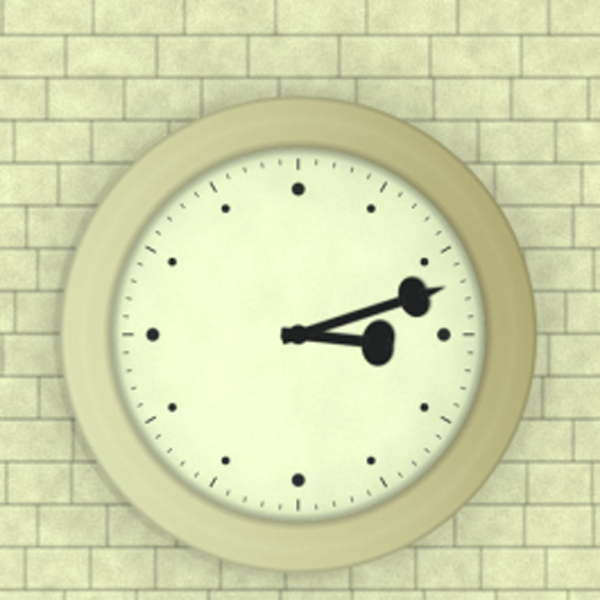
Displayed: **3:12**
